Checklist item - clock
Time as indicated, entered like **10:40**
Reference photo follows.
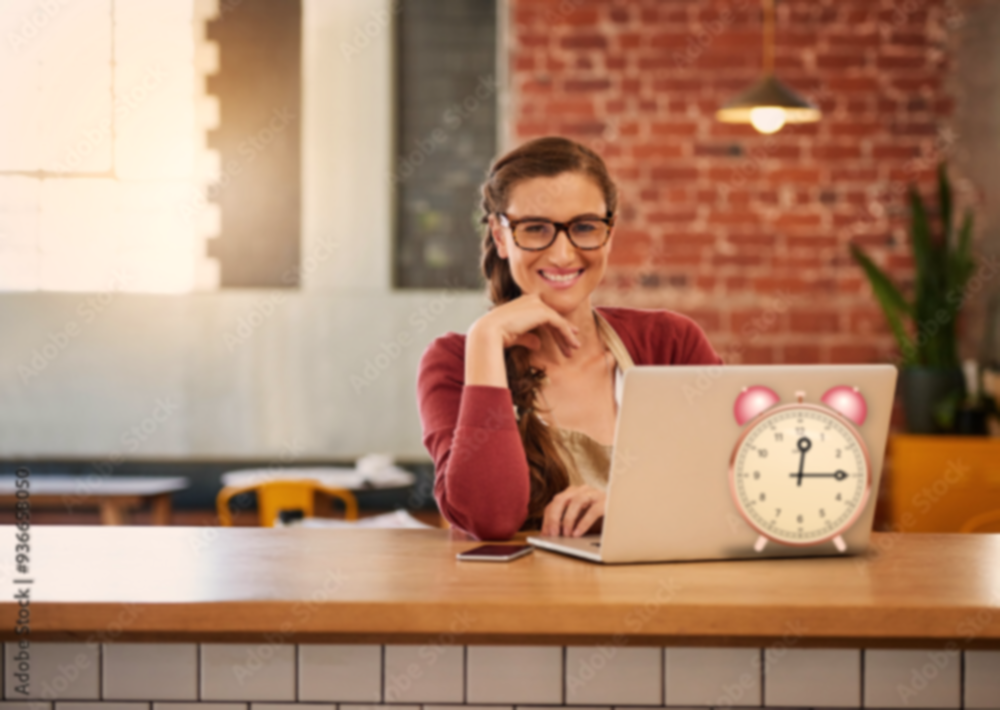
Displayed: **12:15**
